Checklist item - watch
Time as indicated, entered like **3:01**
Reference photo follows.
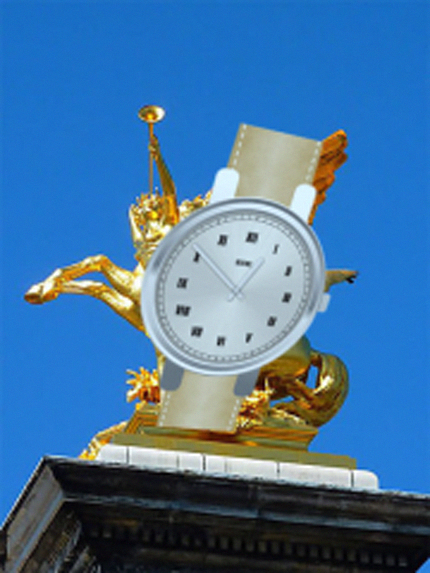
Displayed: **12:51**
